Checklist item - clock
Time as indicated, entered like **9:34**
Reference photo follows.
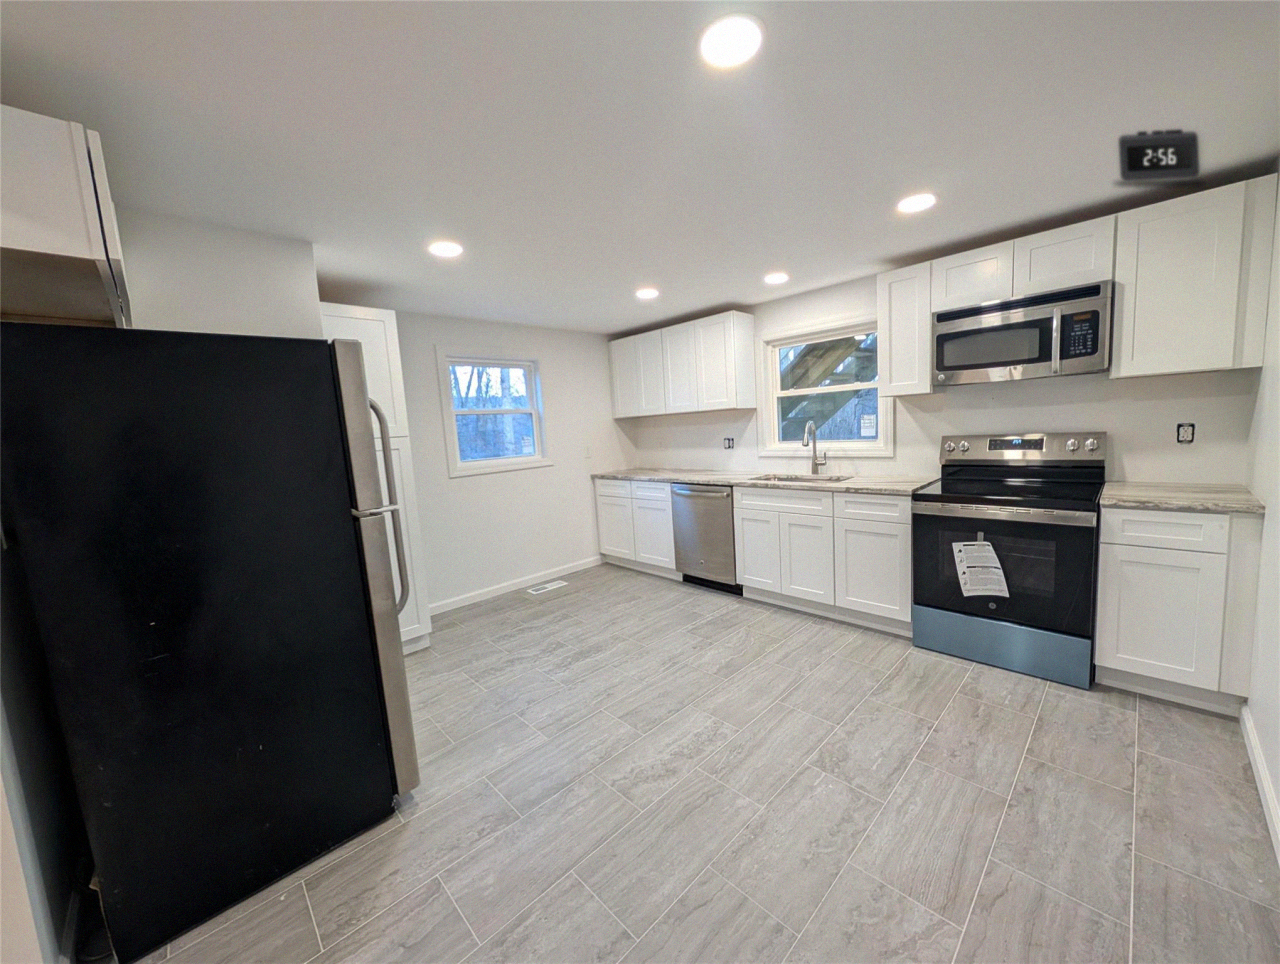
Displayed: **2:56**
